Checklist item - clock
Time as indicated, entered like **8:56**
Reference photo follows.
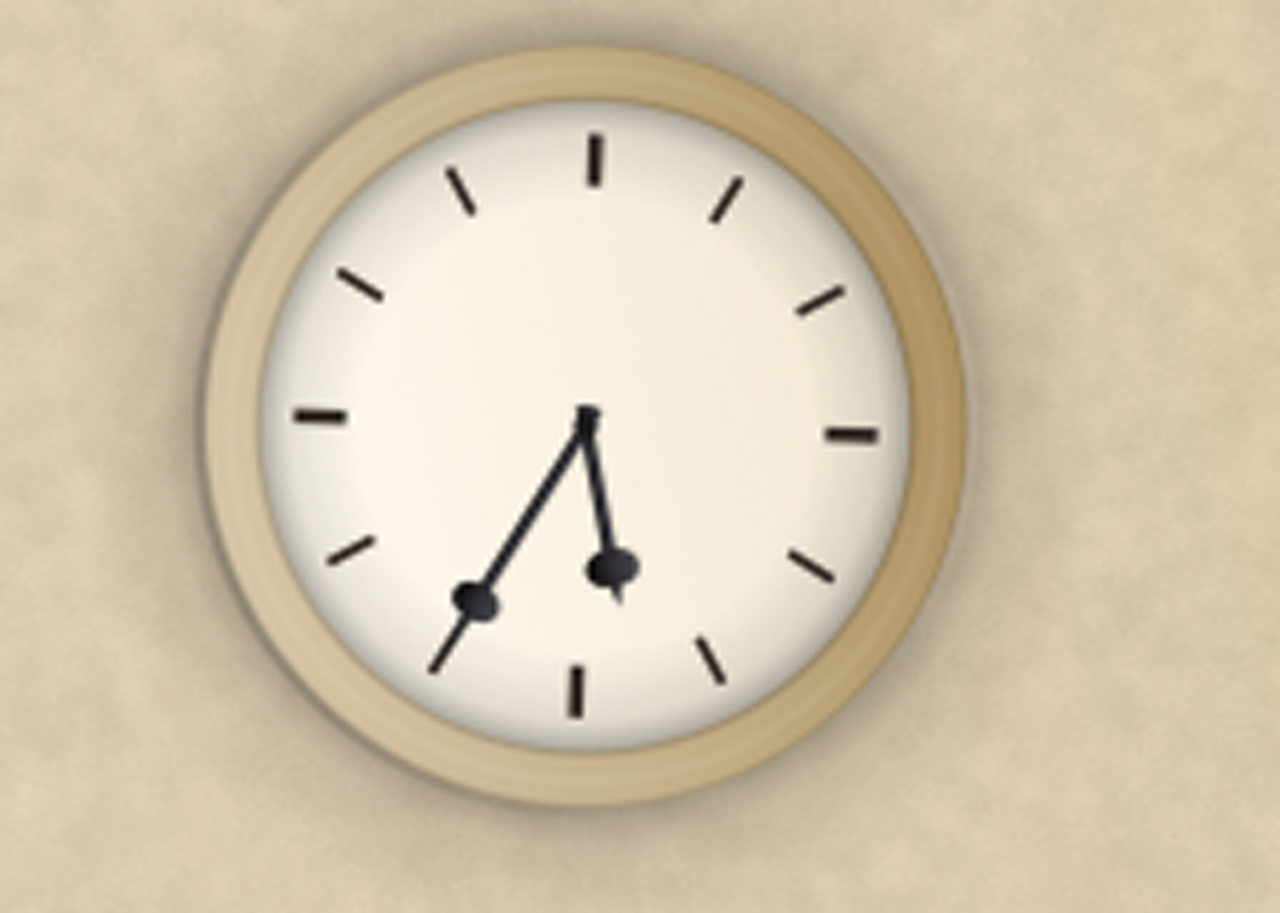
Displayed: **5:35**
